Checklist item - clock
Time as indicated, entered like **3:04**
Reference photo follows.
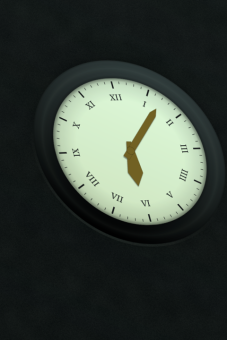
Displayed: **6:07**
